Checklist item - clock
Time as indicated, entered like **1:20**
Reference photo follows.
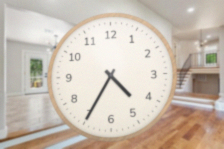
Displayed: **4:35**
